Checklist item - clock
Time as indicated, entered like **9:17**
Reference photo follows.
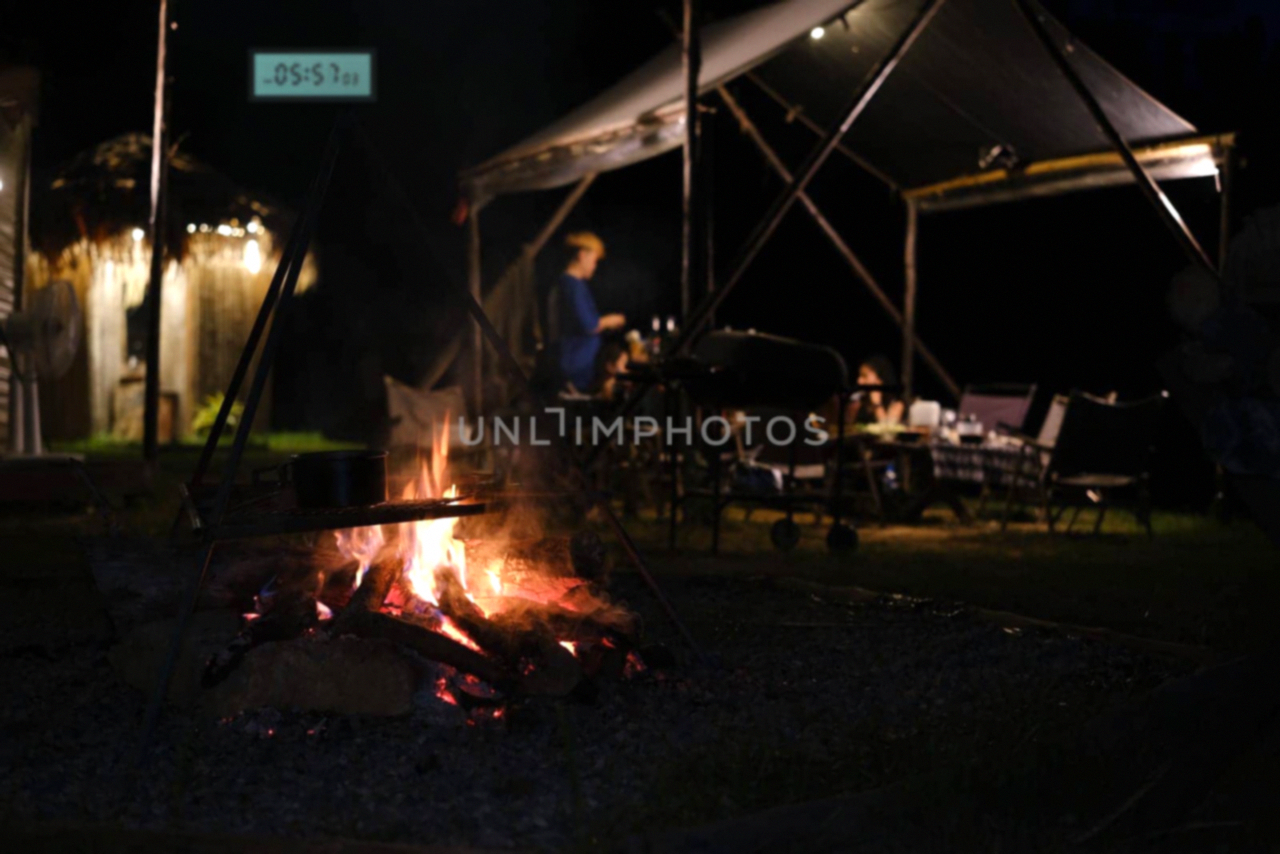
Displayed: **5:57**
